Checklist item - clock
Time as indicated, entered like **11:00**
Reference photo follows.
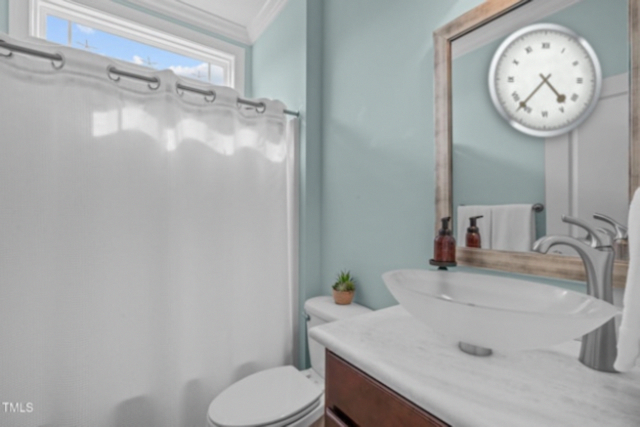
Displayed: **4:37**
